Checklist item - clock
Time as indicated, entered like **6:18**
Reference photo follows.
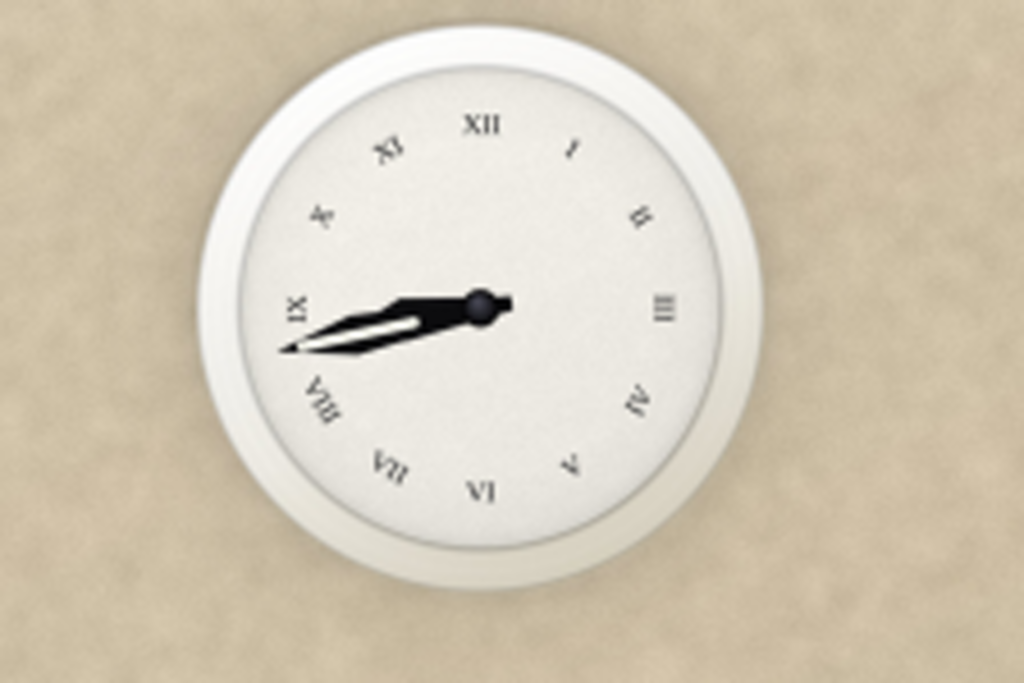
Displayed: **8:43**
